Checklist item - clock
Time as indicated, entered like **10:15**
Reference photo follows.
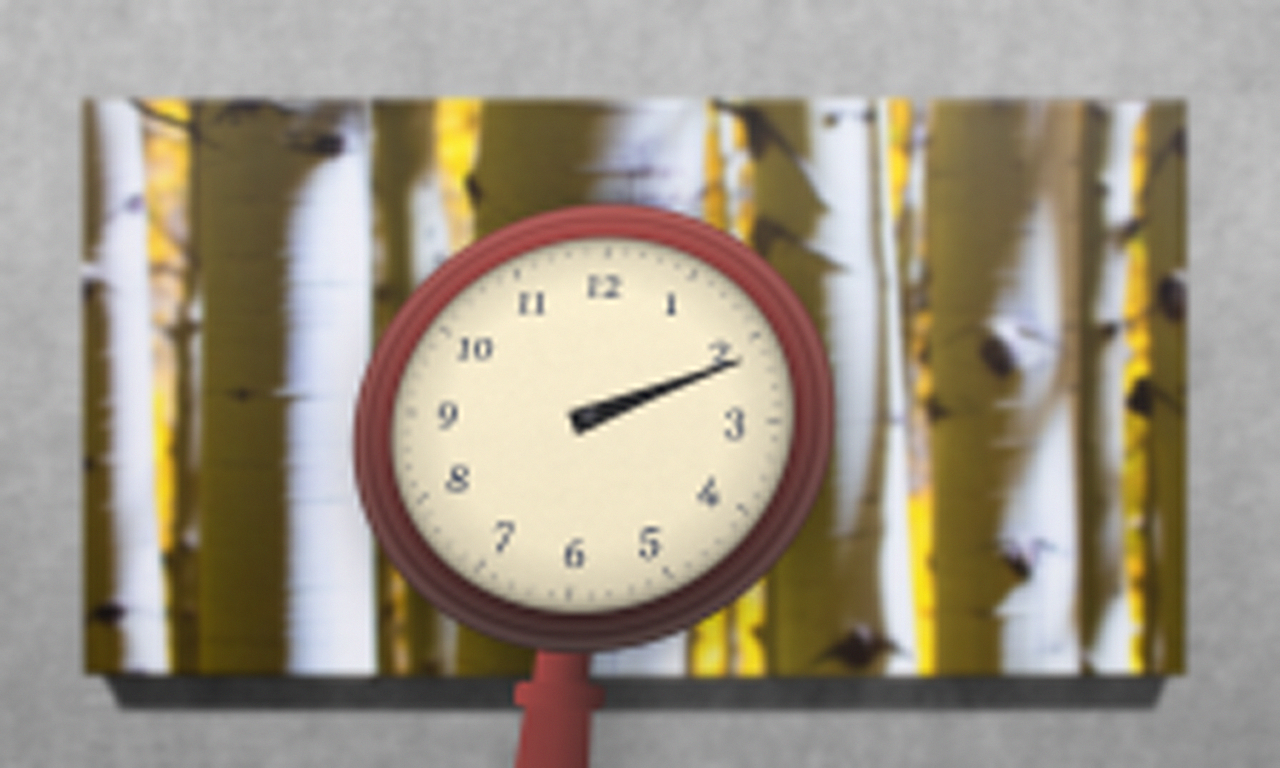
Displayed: **2:11**
